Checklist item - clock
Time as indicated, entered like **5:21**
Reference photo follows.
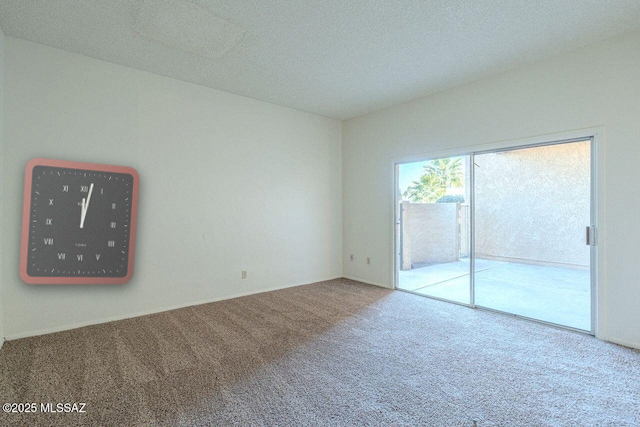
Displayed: **12:02**
